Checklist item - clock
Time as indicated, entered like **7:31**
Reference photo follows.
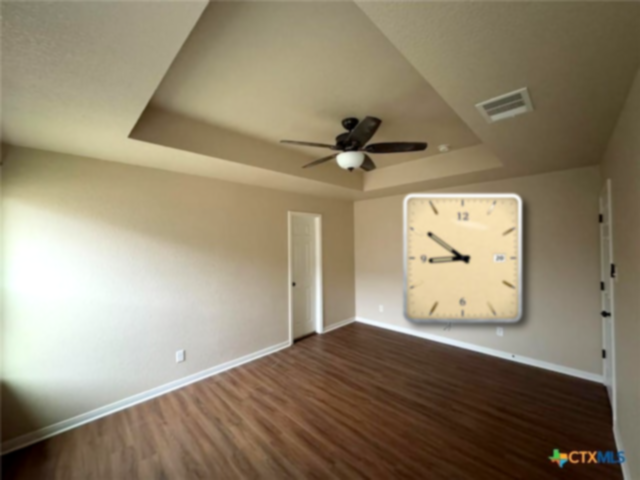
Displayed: **8:51**
